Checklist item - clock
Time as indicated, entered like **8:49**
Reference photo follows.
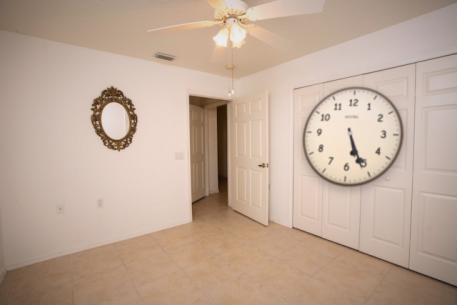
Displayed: **5:26**
